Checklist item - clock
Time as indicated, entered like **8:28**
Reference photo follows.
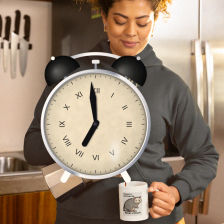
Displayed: **6:59**
